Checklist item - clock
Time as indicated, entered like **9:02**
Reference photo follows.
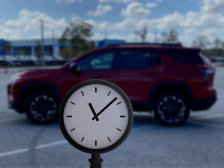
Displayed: **11:08**
